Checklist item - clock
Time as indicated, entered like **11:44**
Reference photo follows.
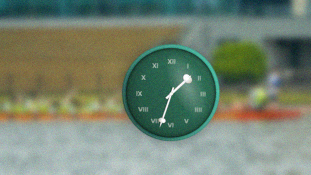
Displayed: **1:33**
